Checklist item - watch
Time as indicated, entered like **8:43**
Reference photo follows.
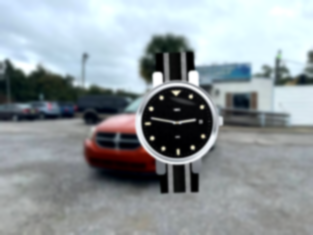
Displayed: **2:47**
